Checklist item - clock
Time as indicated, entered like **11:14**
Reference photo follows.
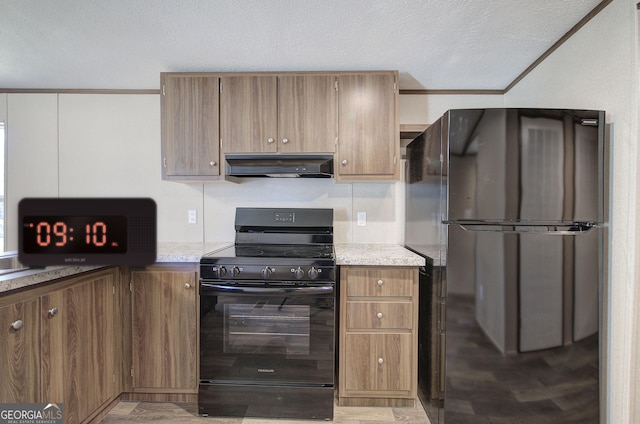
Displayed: **9:10**
